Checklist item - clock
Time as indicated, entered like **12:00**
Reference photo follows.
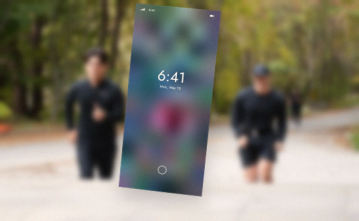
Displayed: **6:41**
